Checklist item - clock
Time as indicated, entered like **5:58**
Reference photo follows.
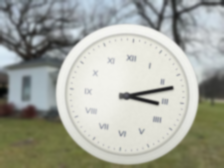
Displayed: **3:12**
